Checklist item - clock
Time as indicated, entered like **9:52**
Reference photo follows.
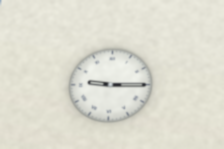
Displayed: **9:15**
